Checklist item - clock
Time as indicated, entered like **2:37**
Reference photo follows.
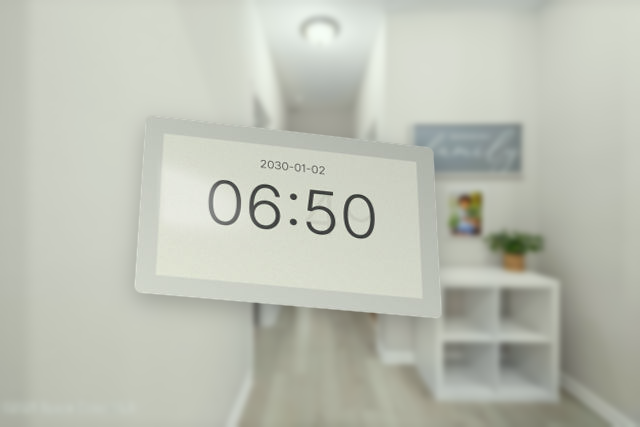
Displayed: **6:50**
